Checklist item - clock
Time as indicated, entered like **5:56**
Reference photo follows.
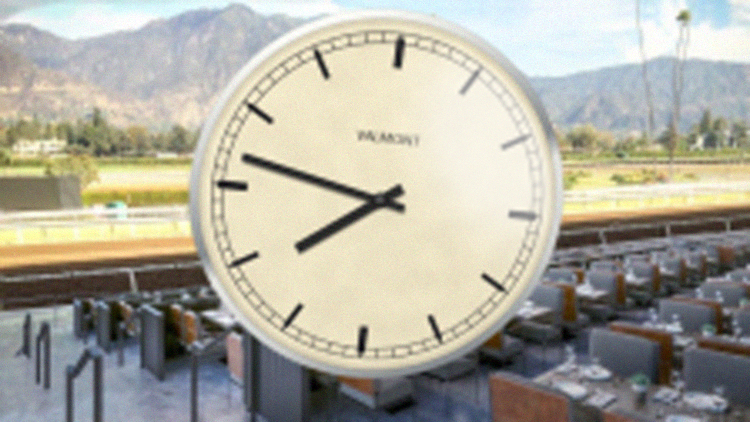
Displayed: **7:47**
